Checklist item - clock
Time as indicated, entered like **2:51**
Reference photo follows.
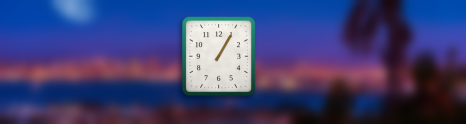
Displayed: **1:05**
